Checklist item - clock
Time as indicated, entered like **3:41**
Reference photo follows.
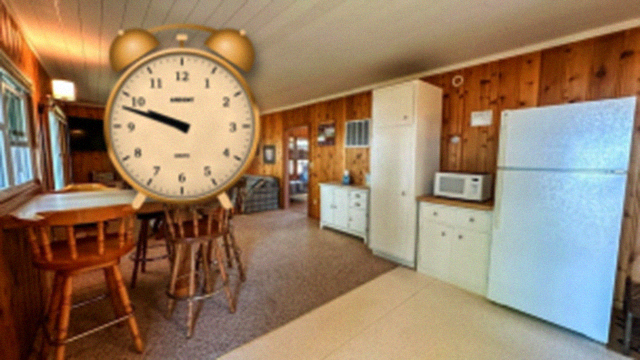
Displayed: **9:48**
